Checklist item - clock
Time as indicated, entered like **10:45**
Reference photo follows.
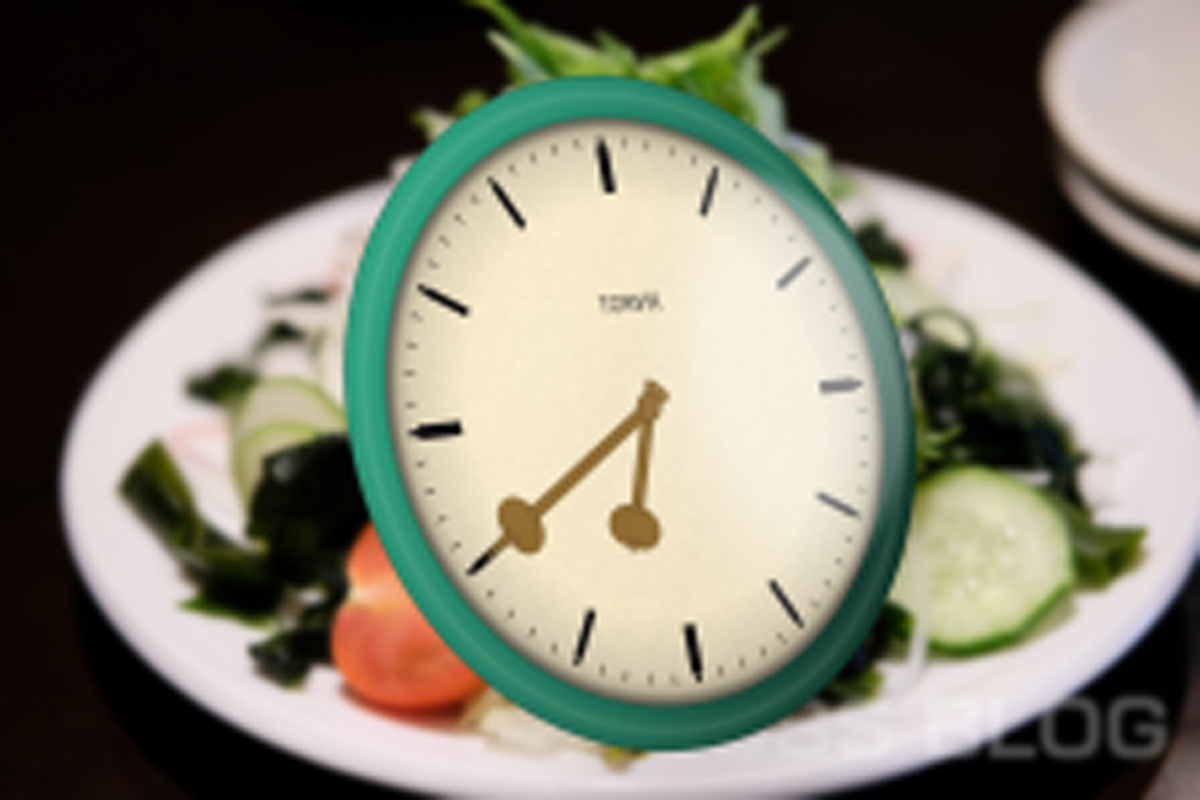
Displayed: **6:40**
